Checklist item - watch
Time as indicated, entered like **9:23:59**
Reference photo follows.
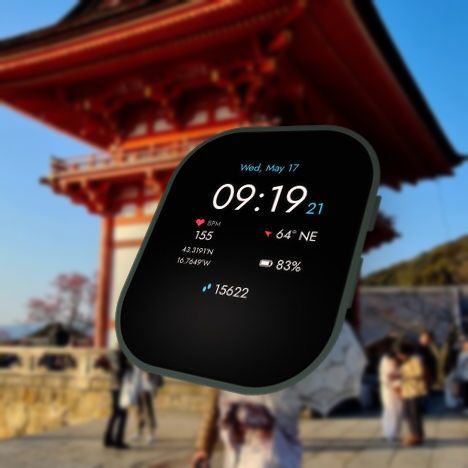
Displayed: **9:19:21**
